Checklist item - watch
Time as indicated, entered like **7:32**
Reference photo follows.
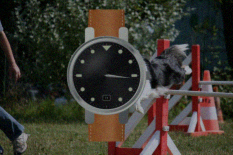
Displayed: **3:16**
